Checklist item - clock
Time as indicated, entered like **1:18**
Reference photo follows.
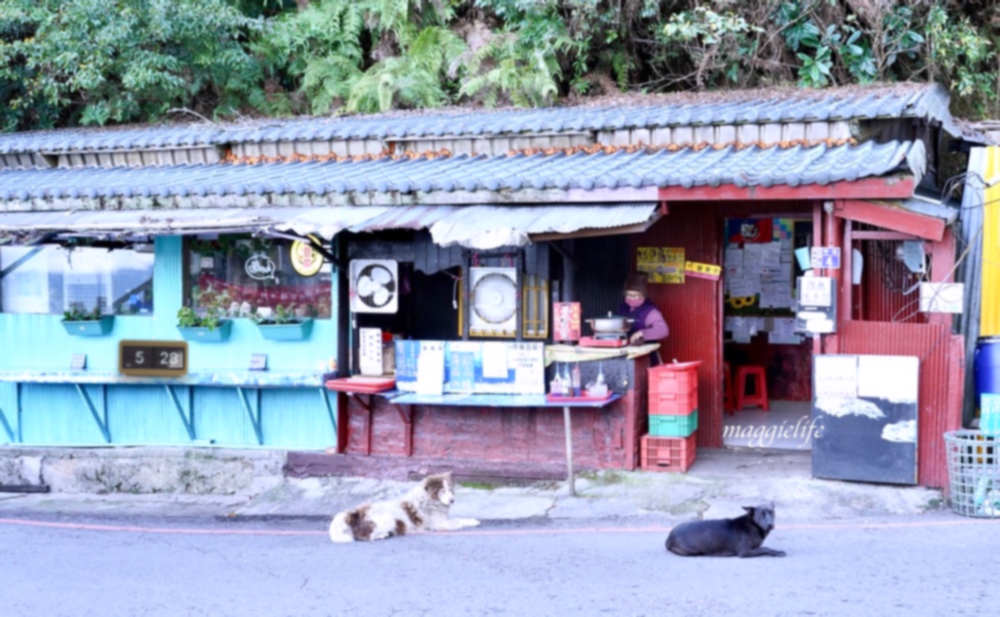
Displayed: **5:28**
